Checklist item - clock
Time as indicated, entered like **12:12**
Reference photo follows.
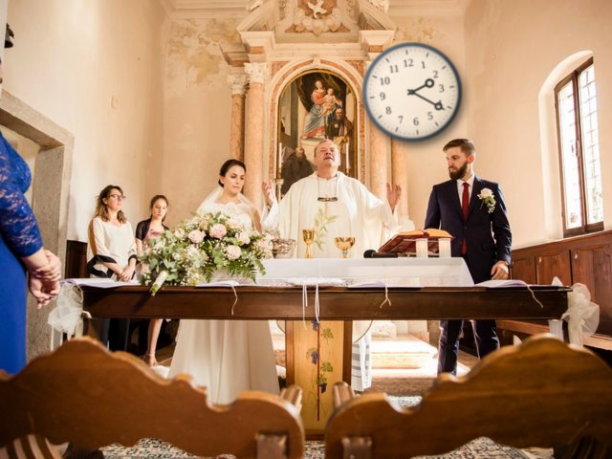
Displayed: **2:21**
